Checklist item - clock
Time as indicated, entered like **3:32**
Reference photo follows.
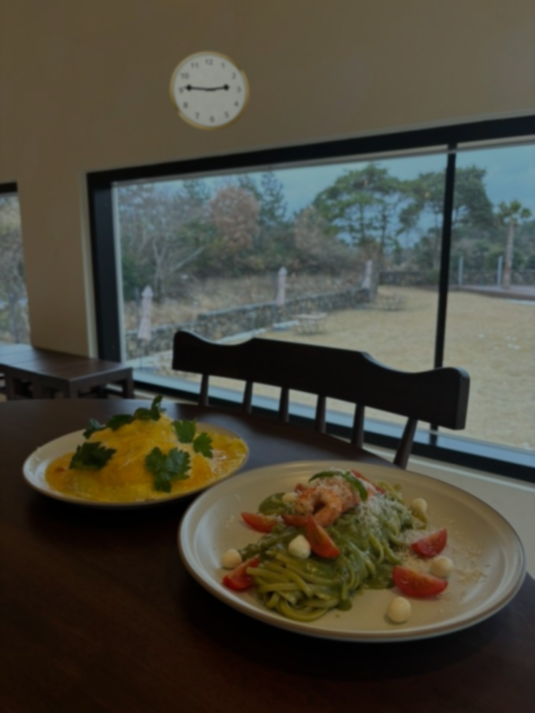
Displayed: **2:46**
